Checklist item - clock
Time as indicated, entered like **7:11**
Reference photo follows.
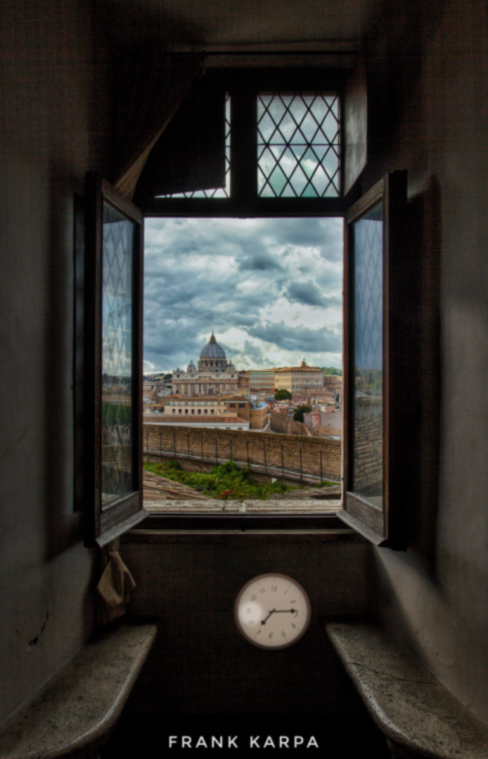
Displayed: **7:14**
